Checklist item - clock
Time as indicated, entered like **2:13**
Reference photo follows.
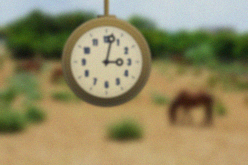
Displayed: **3:02**
